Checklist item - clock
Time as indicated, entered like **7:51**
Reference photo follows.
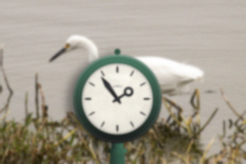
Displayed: **1:54**
